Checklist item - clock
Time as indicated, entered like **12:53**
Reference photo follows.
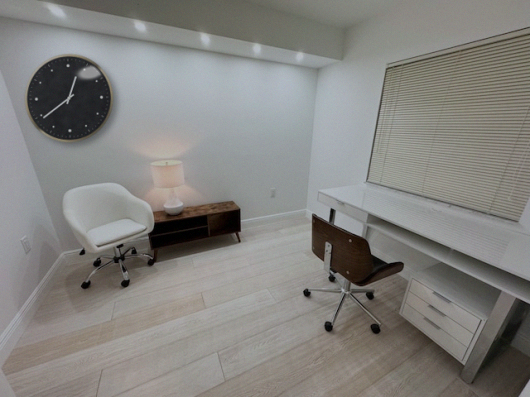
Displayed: **12:39**
